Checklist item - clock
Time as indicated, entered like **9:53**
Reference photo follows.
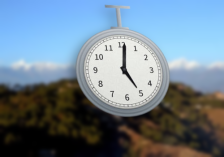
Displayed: **5:01**
